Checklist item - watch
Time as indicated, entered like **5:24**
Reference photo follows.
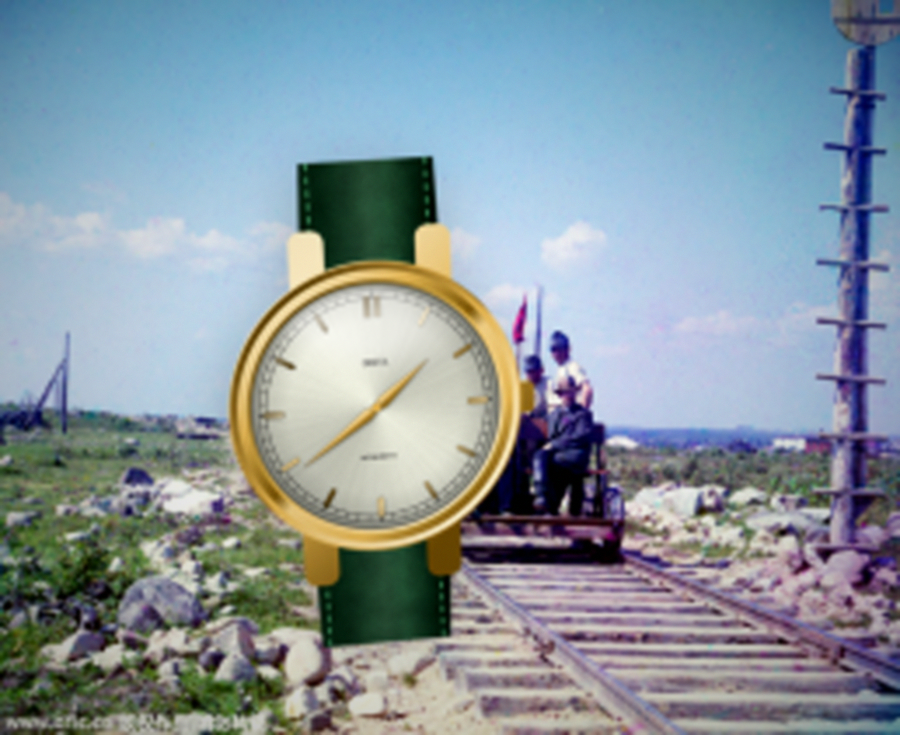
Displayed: **1:39**
